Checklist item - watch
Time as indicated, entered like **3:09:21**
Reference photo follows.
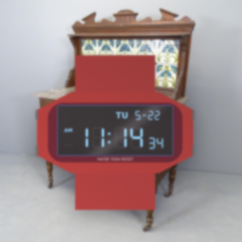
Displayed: **11:14:34**
